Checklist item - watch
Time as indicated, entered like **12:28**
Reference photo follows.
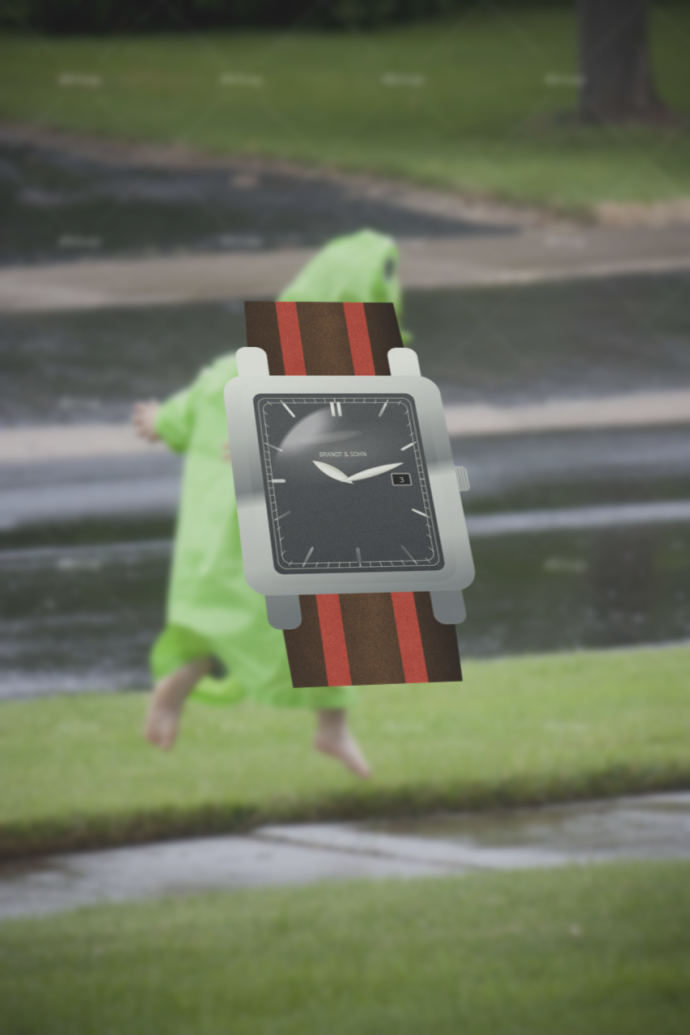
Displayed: **10:12**
